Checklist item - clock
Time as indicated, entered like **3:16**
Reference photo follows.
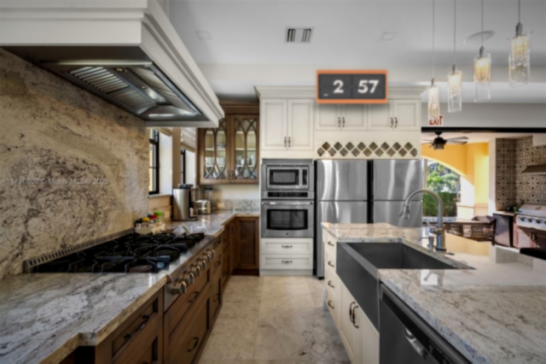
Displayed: **2:57**
